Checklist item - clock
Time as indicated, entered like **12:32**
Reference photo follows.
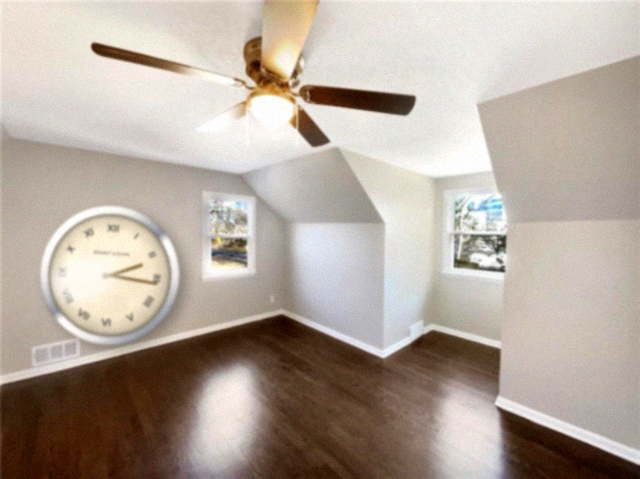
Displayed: **2:16**
